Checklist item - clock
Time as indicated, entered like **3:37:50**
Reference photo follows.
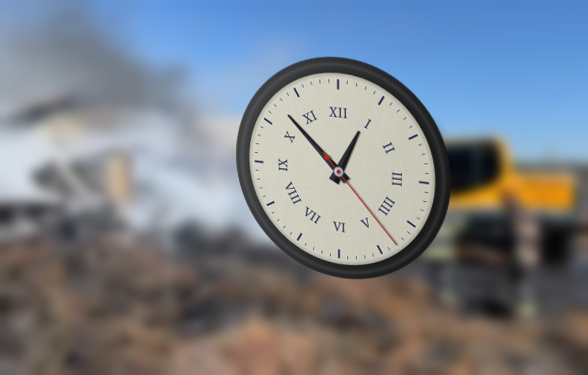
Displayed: **12:52:23**
